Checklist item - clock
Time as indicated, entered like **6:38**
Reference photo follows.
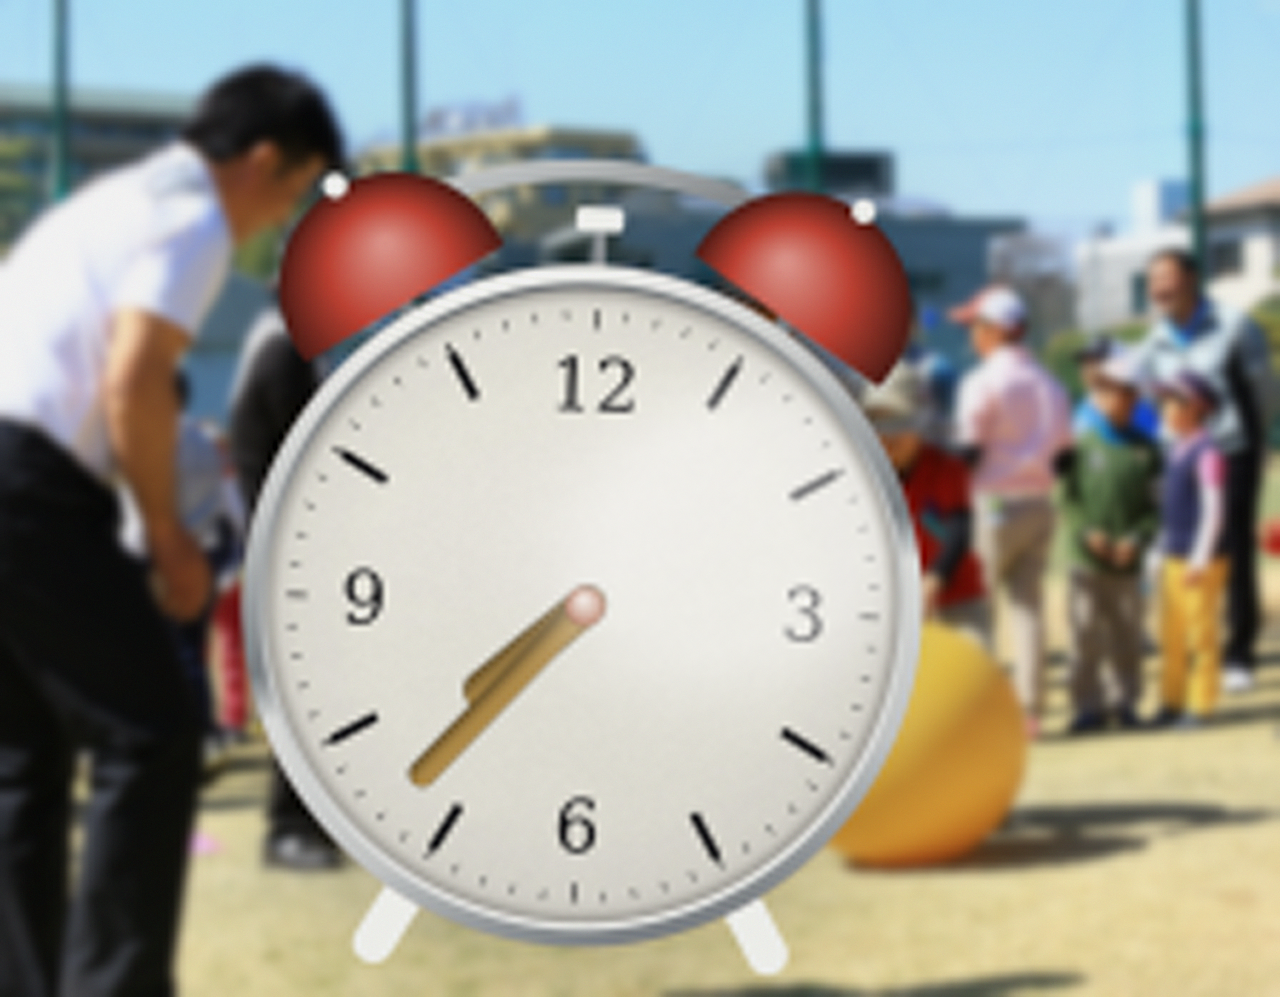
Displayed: **7:37**
